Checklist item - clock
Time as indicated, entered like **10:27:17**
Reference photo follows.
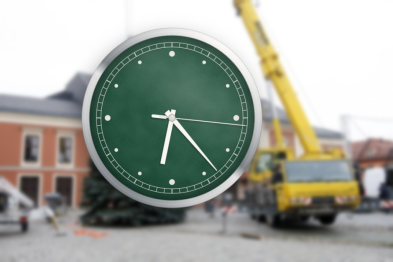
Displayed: **6:23:16**
